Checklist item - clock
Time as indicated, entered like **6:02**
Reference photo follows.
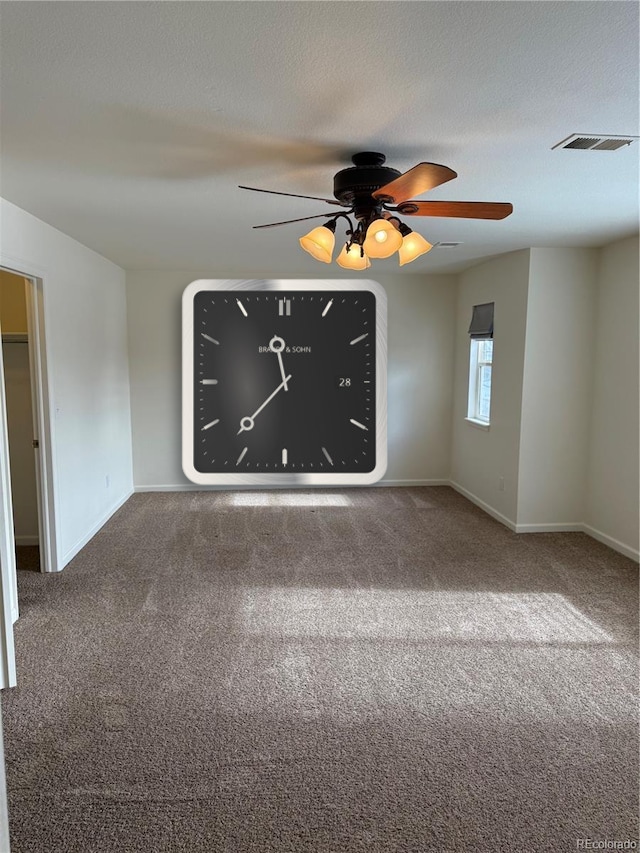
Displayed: **11:37**
